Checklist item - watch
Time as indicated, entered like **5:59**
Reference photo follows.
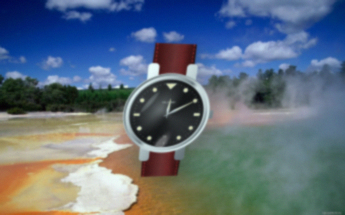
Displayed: **12:10**
